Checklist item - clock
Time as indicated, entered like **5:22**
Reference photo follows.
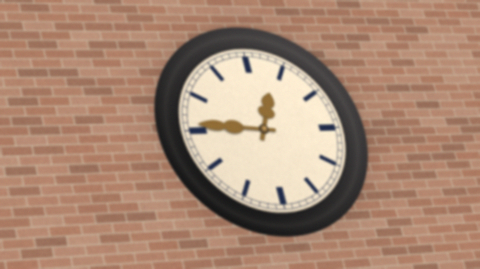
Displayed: **12:46**
